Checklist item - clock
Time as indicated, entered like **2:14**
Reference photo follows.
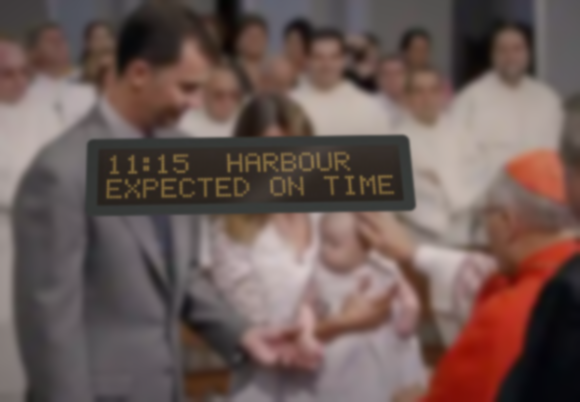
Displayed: **11:15**
